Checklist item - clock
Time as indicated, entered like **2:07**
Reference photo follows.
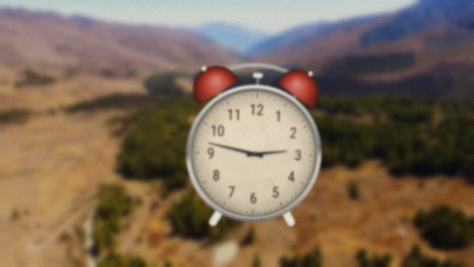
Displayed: **2:47**
